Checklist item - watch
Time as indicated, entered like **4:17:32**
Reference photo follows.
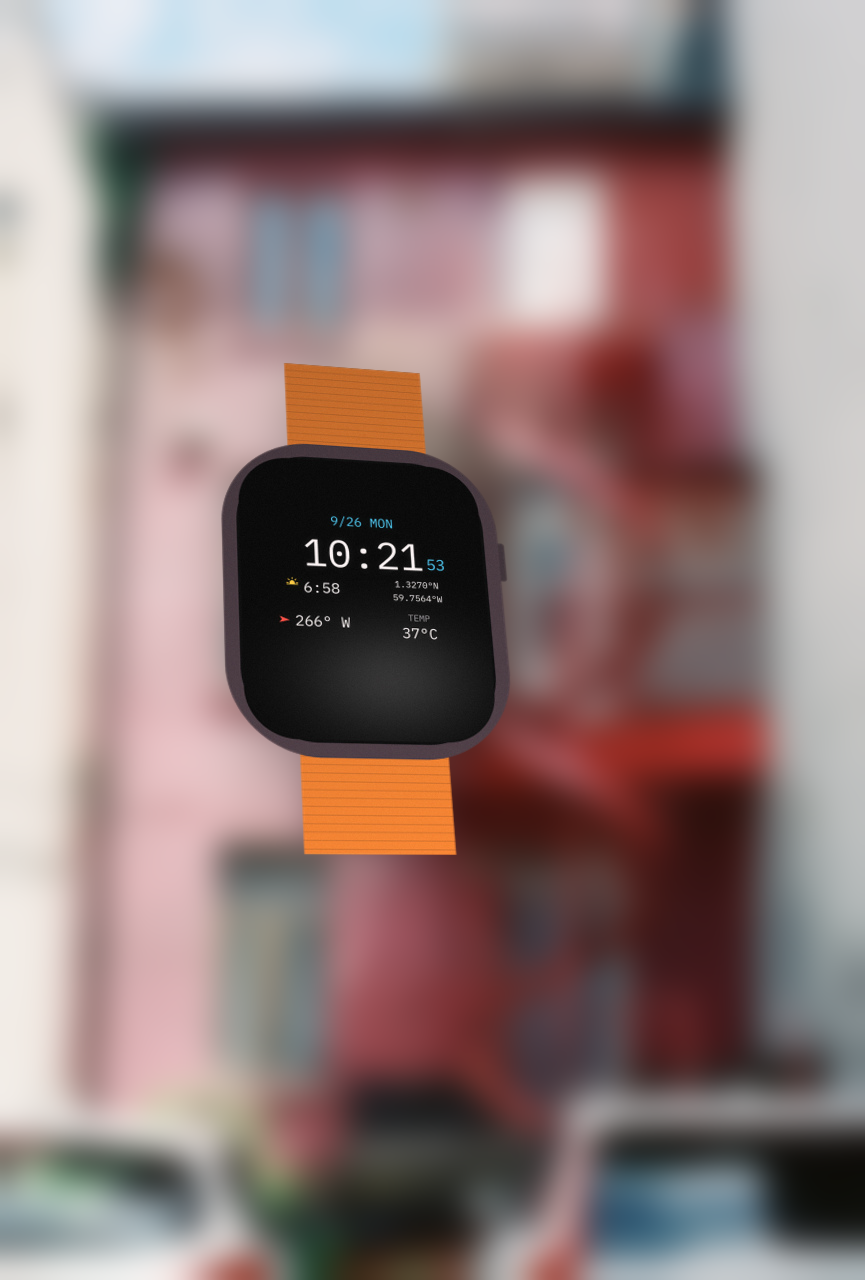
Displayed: **10:21:53**
